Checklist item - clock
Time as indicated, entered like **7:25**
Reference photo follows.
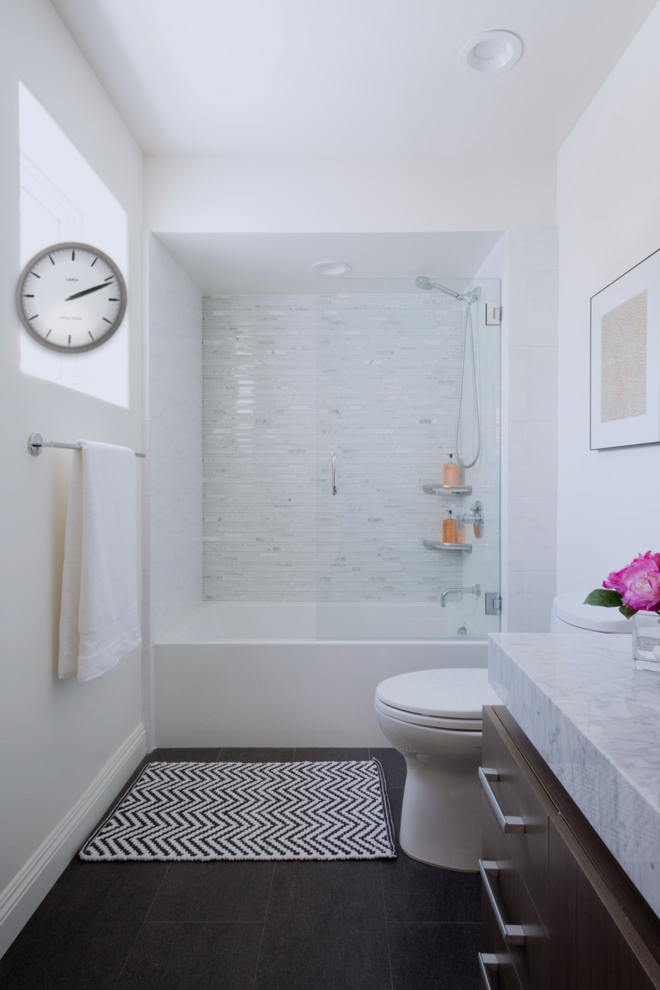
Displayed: **2:11**
